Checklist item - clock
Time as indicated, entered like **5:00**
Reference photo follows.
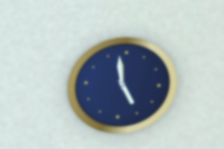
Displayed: **4:58**
